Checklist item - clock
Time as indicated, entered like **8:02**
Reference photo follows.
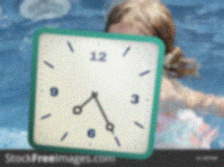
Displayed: **7:25**
